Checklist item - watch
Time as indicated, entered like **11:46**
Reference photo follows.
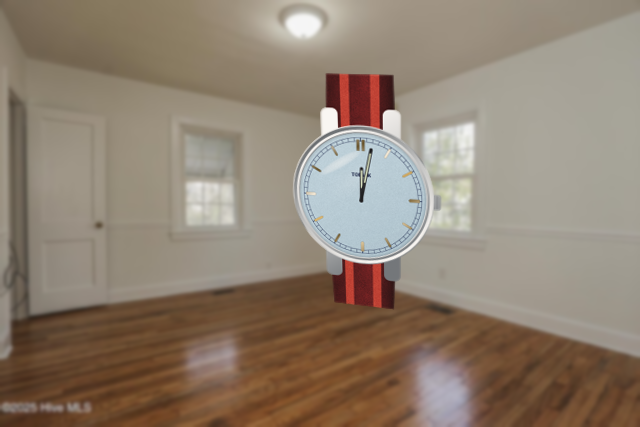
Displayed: **12:02**
